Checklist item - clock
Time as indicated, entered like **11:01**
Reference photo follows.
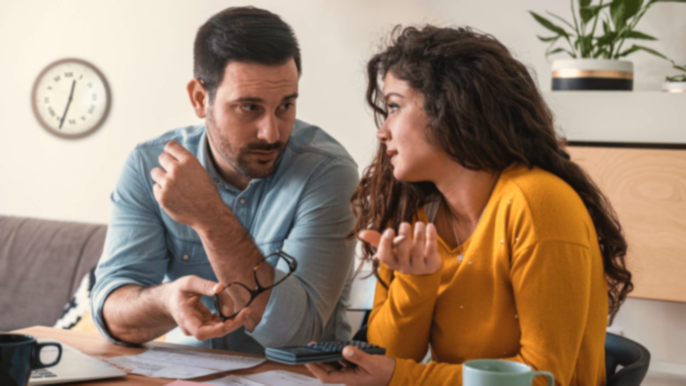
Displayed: **12:34**
